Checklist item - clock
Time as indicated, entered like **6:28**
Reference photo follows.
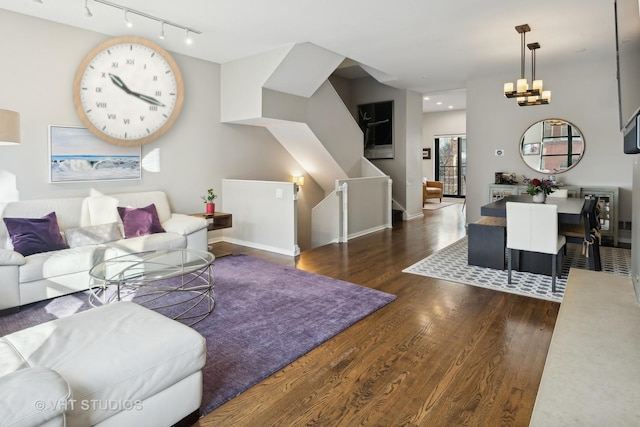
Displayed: **10:18**
